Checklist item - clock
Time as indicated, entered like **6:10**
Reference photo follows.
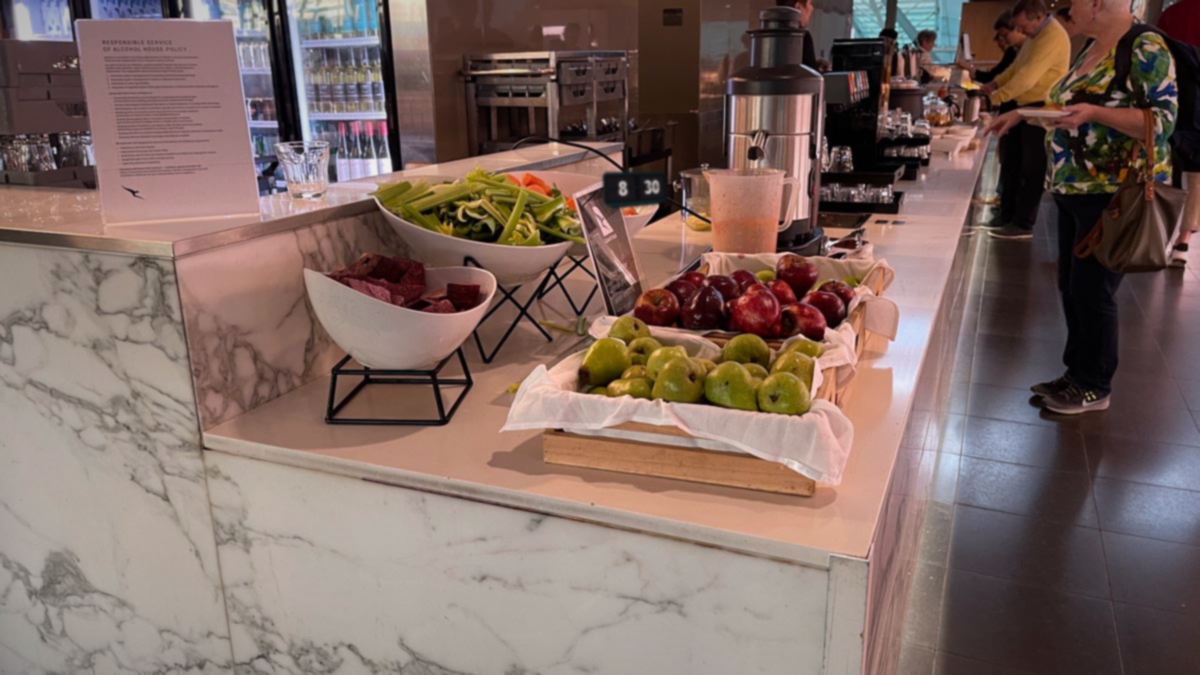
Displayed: **8:30**
